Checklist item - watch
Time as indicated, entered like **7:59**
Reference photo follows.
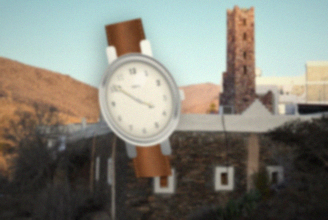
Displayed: **3:51**
